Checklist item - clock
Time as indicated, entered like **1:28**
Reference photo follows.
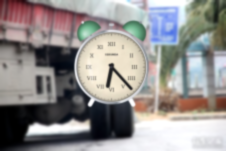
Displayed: **6:23**
